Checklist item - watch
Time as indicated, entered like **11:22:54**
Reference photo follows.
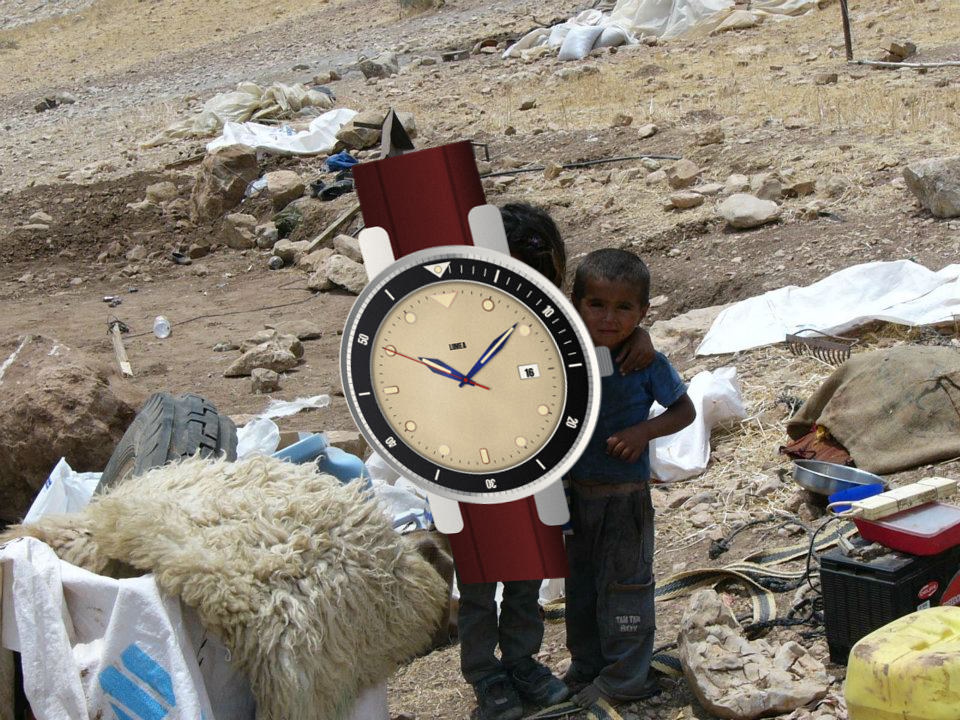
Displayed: **10:08:50**
